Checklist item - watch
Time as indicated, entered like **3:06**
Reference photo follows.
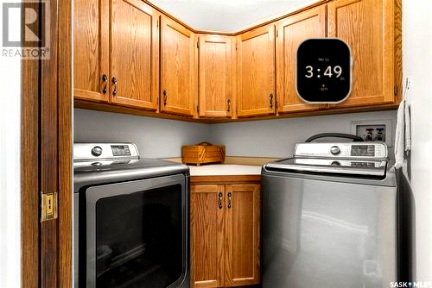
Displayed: **3:49**
